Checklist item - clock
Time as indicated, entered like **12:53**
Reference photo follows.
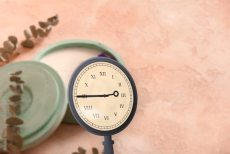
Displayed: **2:45**
